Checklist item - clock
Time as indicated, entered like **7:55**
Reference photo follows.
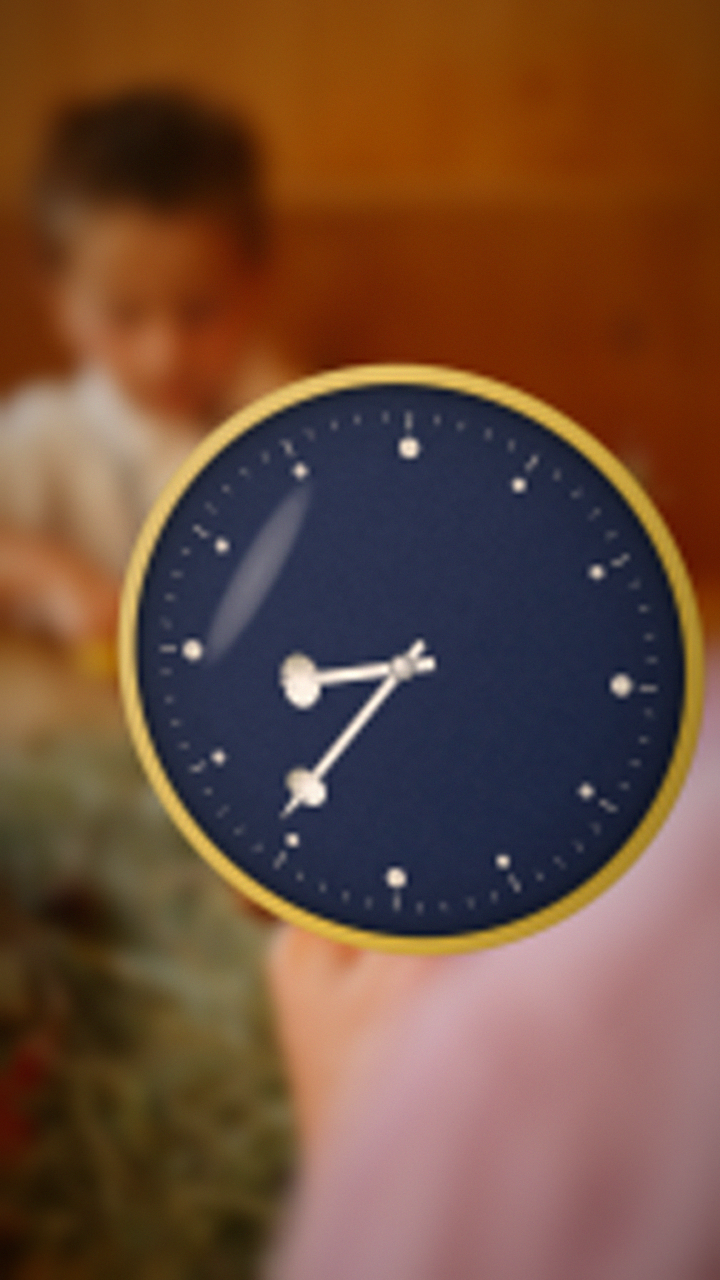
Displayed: **8:36**
